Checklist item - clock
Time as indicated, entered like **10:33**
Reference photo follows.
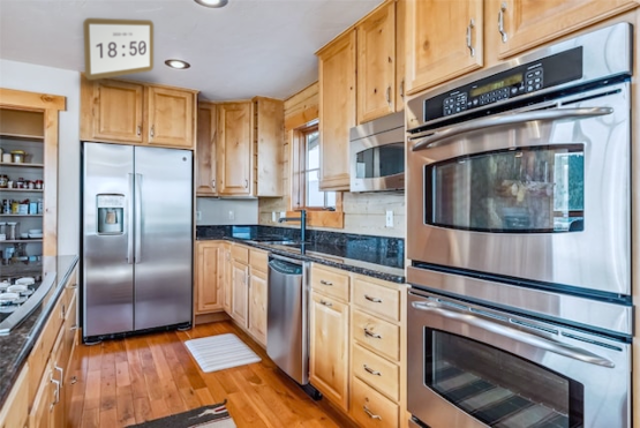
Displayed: **18:50**
